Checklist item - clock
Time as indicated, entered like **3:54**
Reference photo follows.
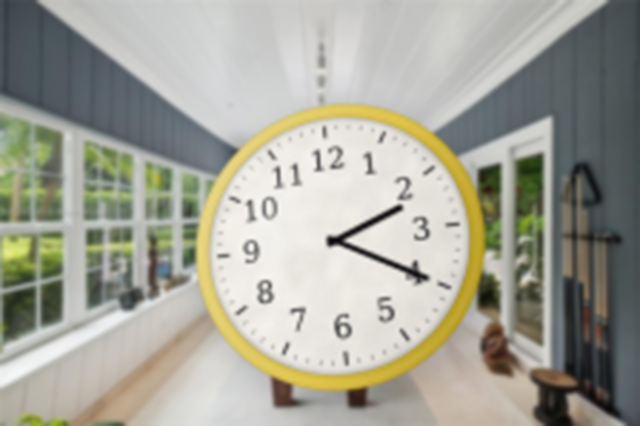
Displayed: **2:20**
